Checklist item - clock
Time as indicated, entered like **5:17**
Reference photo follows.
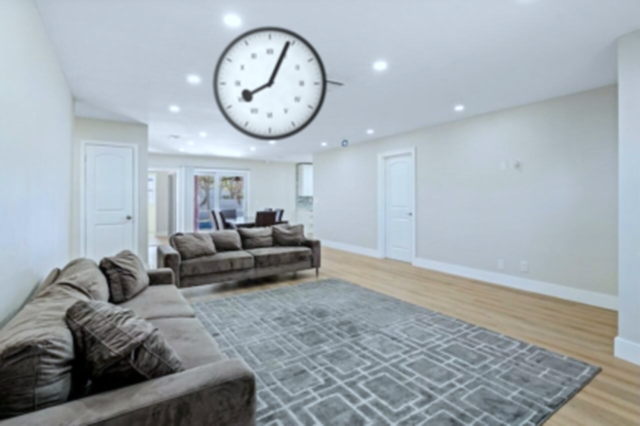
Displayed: **8:04**
